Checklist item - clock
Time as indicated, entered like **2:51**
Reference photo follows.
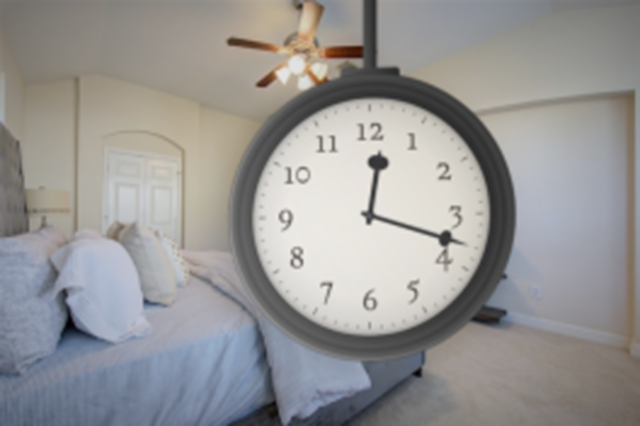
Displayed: **12:18**
